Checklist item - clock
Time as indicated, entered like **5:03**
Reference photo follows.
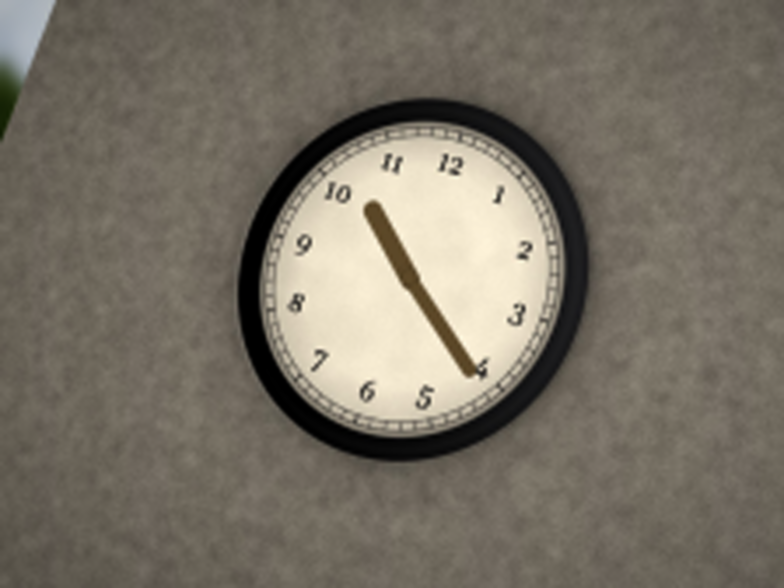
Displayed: **10:21**
